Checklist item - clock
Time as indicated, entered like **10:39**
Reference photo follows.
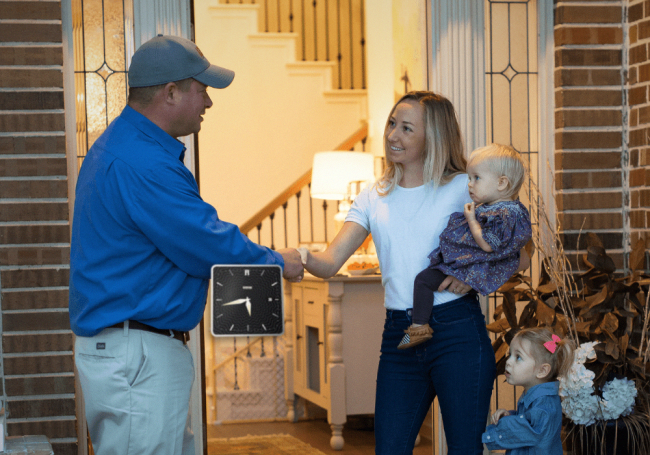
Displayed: **5:43**
